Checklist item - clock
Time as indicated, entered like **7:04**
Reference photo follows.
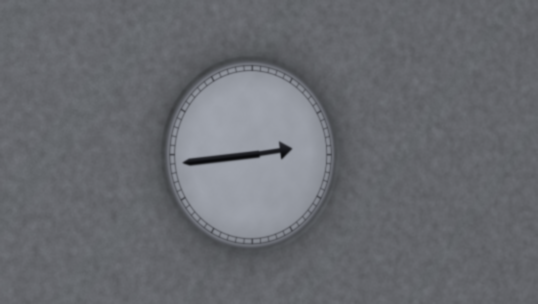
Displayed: **2:44**
